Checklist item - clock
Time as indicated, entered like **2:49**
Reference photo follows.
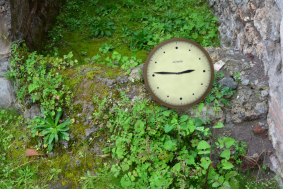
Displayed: **2:46**
